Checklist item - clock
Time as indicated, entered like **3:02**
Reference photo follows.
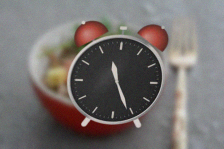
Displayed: **11:26**
